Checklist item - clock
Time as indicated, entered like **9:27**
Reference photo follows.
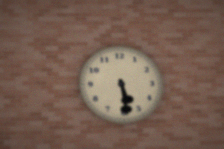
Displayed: **5:29**
